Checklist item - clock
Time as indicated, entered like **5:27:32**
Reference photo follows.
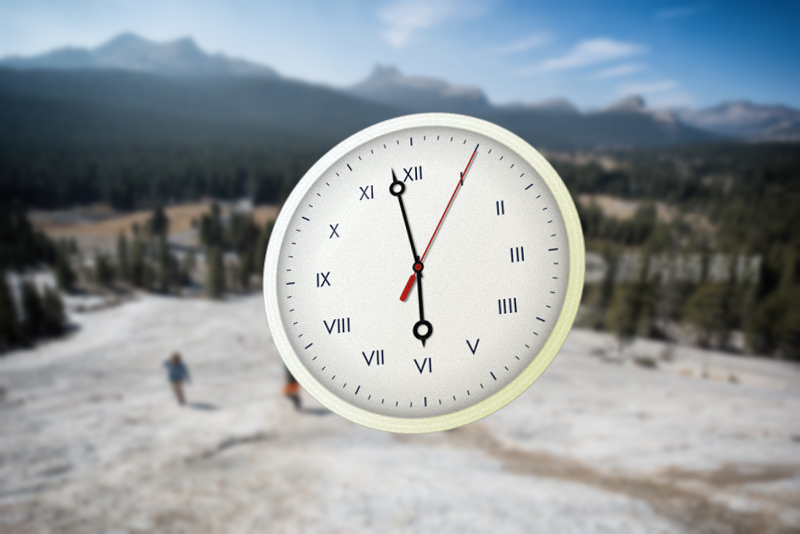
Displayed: **5:58:05**
